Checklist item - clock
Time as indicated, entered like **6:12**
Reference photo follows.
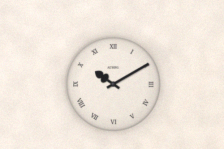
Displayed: **10:10**
